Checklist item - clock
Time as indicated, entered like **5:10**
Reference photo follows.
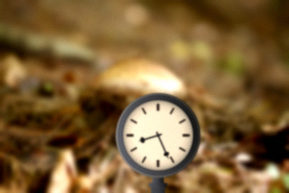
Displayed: **8:26**
